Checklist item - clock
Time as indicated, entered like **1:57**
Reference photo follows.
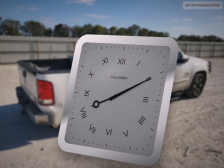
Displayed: **8:10**
